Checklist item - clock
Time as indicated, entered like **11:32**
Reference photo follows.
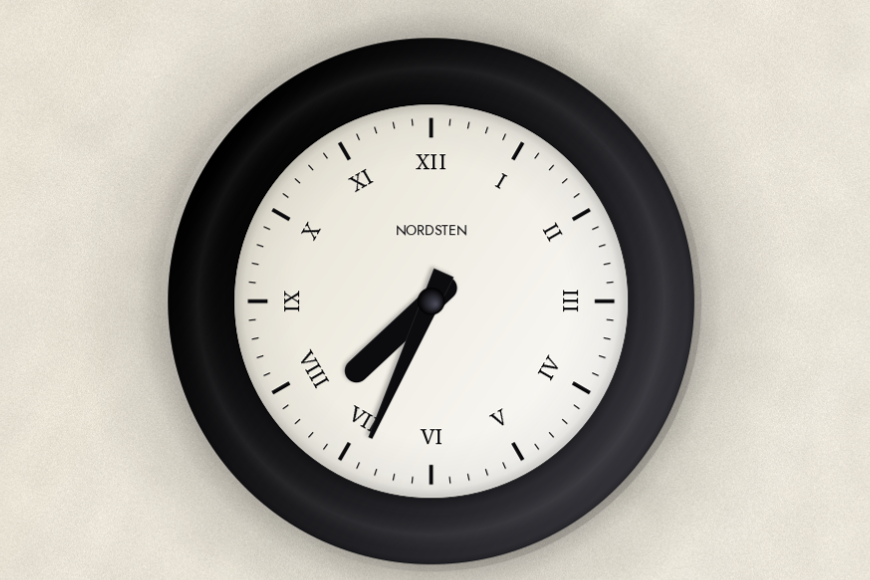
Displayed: **7:34**
